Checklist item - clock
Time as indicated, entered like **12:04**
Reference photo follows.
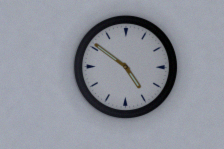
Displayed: **4:51**
